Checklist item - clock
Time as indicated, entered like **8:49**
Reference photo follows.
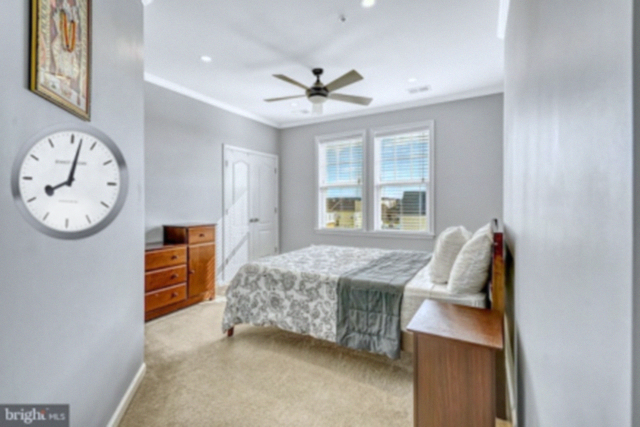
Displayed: **8:02**
